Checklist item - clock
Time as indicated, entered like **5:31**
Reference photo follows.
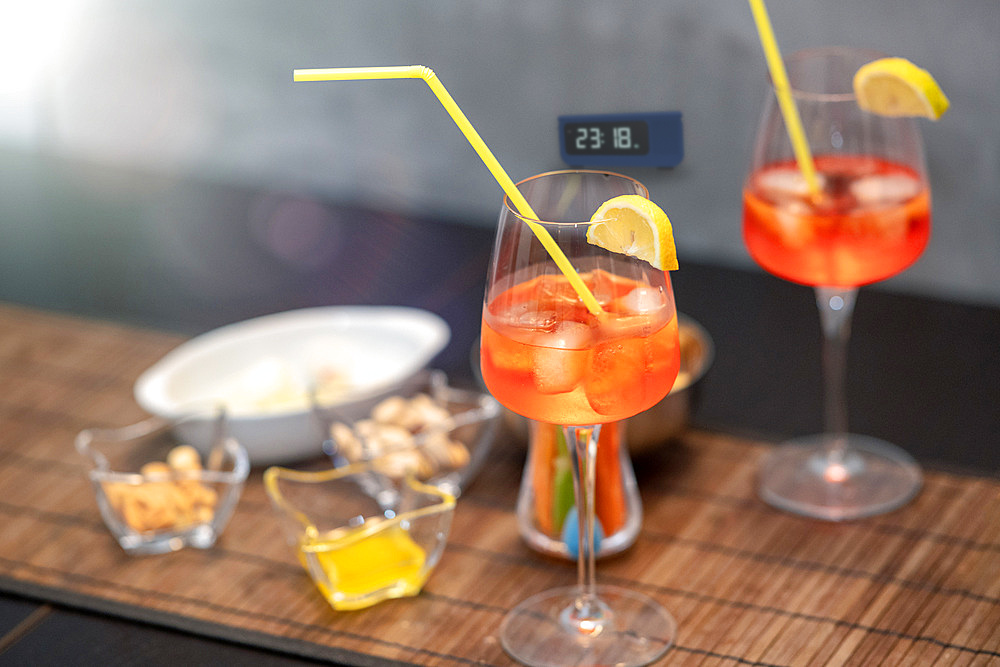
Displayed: **23:18**
